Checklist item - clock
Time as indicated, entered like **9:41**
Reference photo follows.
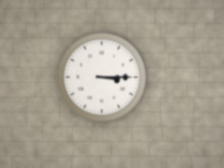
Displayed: **3:15**
